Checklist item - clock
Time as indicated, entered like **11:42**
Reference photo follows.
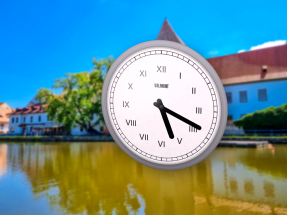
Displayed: **5:19**
